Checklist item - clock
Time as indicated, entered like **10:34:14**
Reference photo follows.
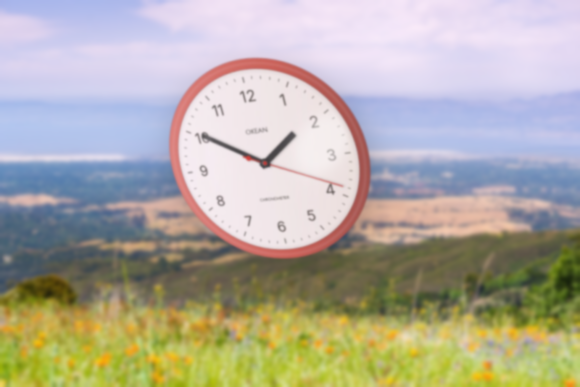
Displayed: **1:50:19**
